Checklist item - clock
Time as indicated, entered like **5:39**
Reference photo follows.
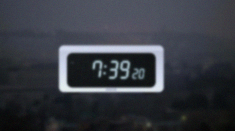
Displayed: **7:39**
